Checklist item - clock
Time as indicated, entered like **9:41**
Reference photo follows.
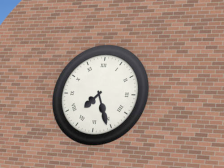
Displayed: **7:26**
